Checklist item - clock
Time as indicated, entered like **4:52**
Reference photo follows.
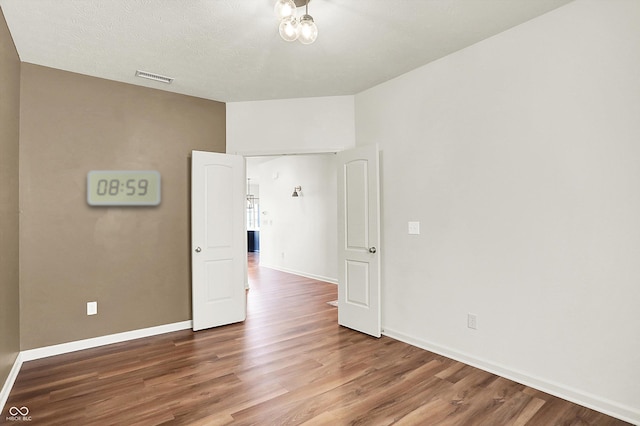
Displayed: **8:59**
